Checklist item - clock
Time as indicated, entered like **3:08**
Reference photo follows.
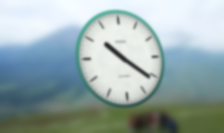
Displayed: **10:21**
